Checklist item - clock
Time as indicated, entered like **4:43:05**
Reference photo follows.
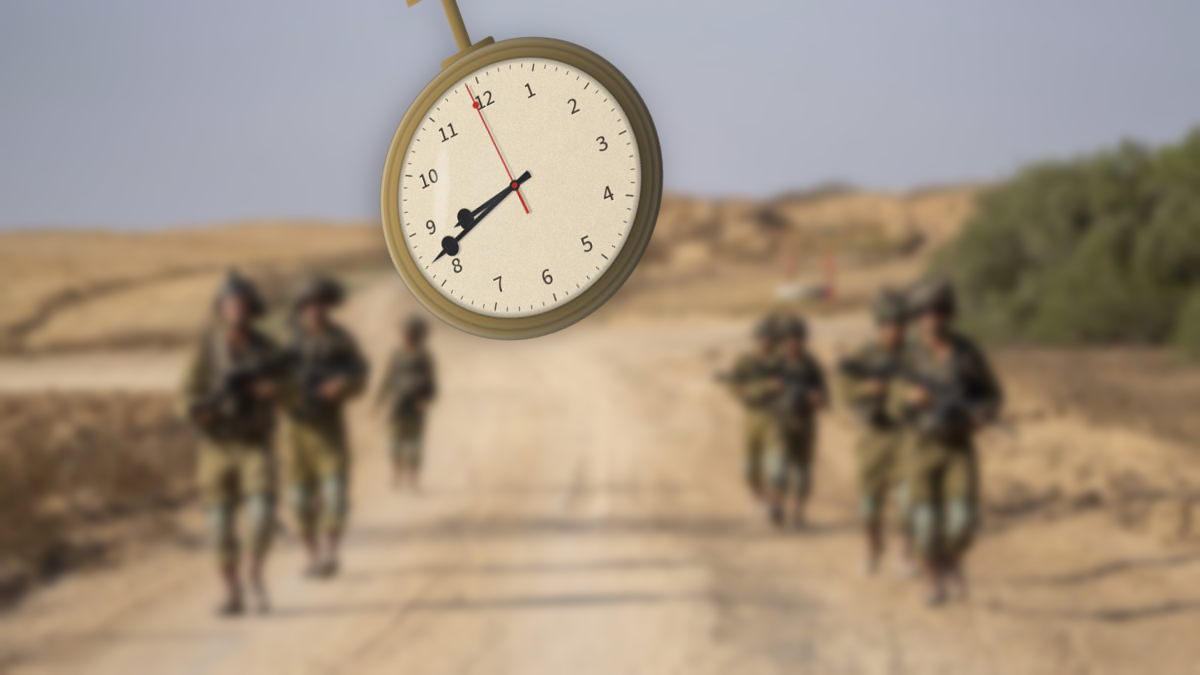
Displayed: **8:41:59**
